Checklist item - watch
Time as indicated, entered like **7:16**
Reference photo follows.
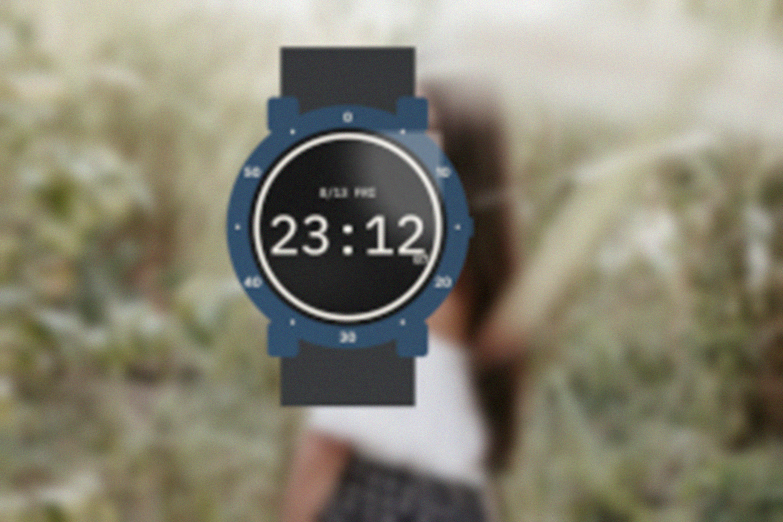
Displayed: **23:12**
